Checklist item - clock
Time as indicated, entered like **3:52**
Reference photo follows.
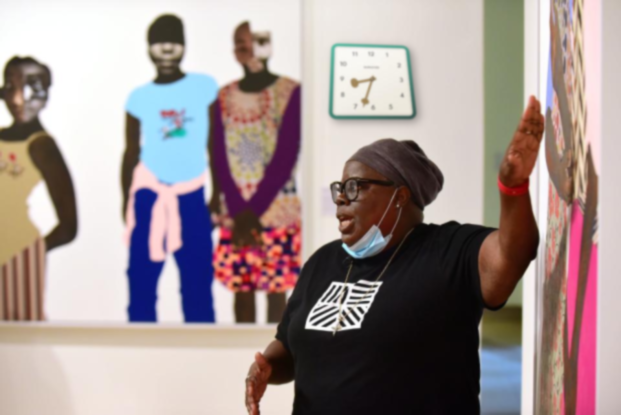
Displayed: **8:33**
